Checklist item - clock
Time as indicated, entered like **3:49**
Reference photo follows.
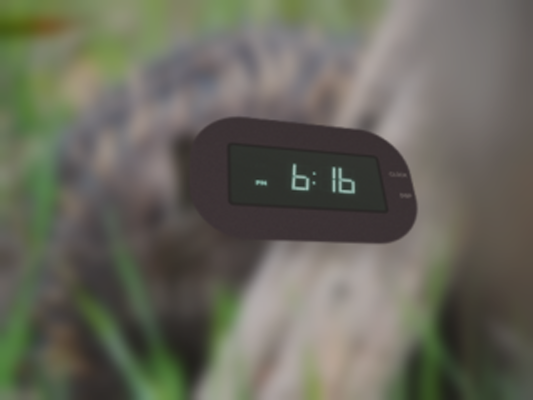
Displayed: **6:16**
